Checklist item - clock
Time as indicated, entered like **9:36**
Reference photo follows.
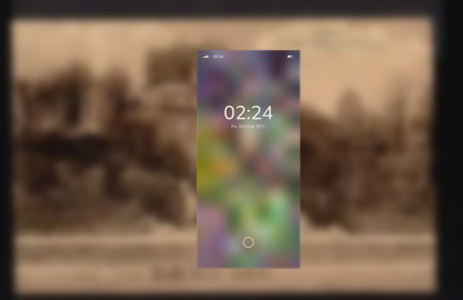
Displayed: **2:24**
